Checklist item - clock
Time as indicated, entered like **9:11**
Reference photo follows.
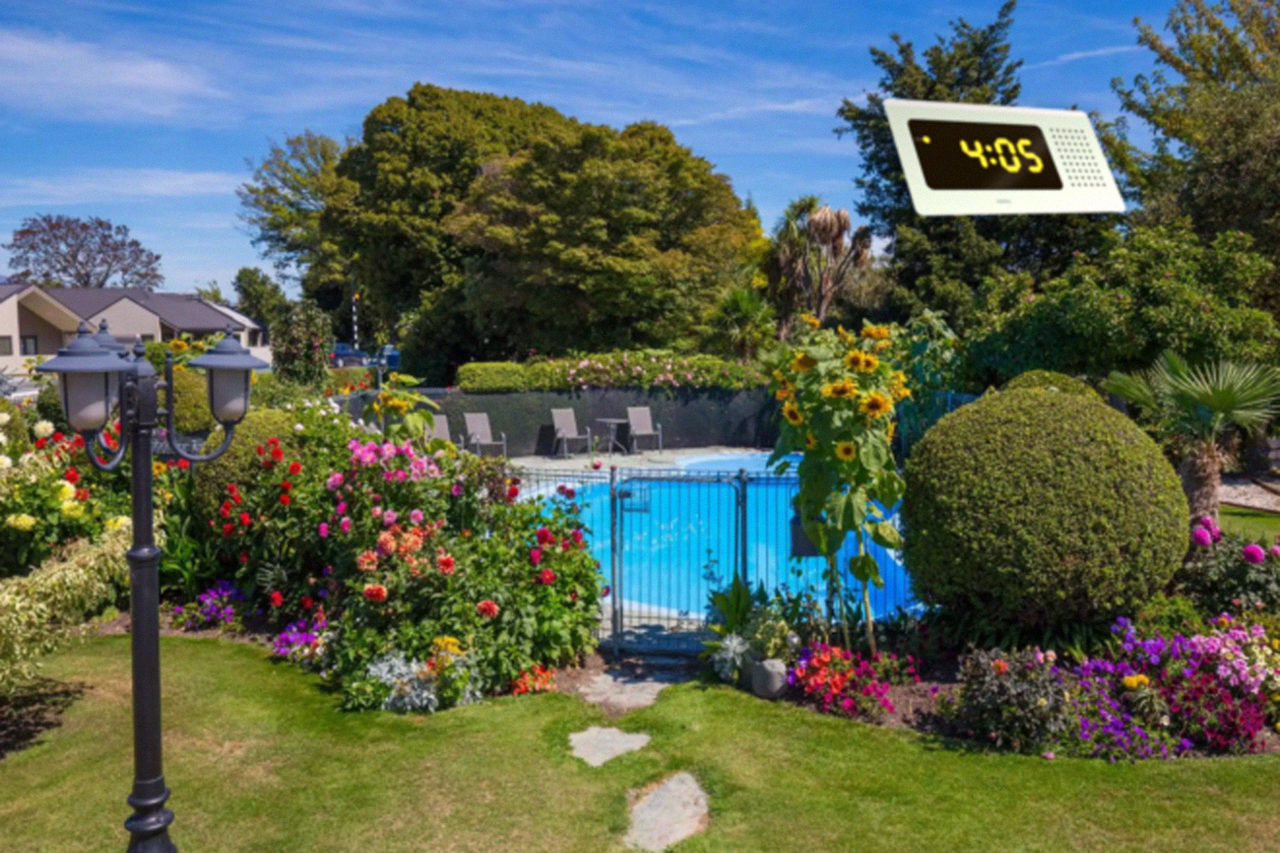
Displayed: **4:05**
